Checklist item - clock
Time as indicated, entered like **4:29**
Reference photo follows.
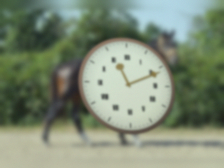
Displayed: **11:11**
